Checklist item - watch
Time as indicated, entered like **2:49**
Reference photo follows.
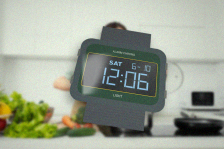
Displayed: **12:06**
